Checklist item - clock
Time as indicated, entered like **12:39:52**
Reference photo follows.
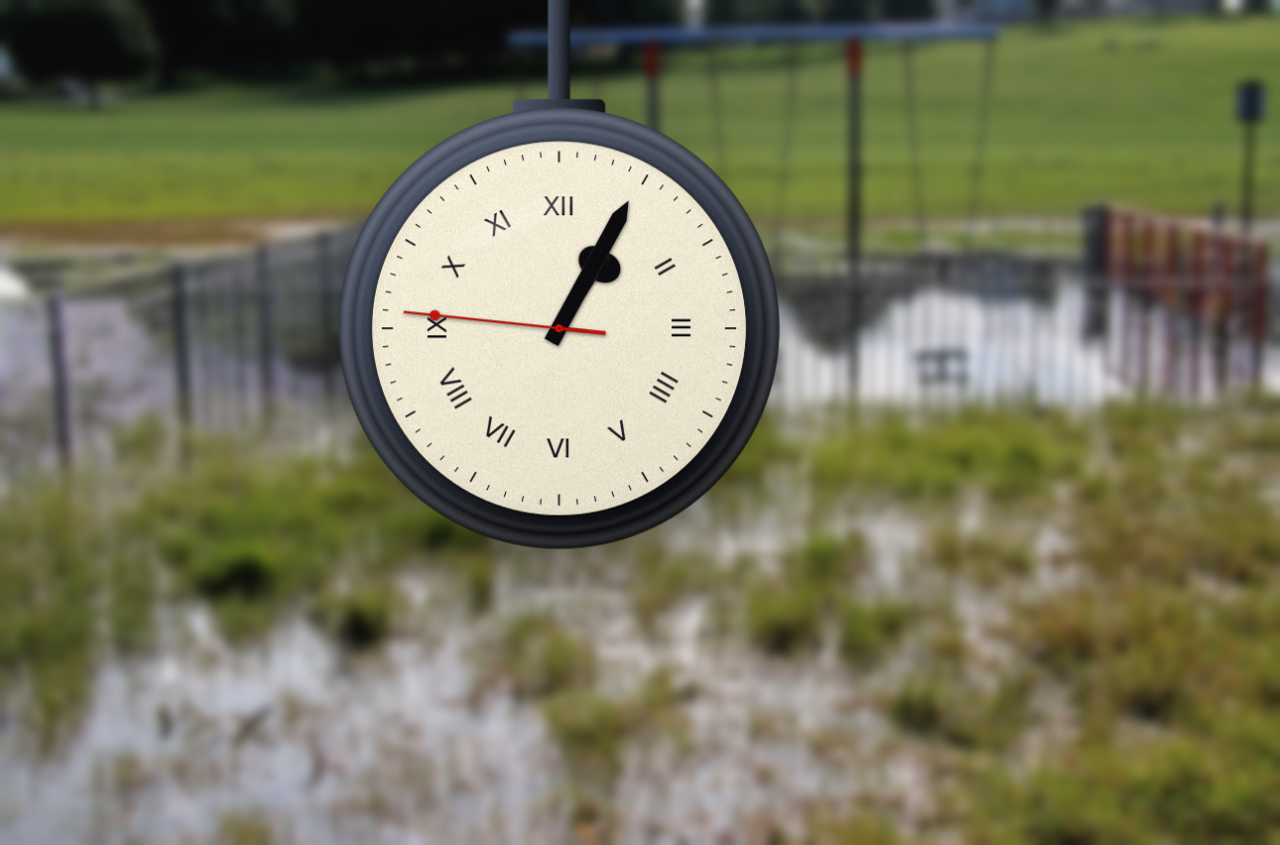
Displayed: **1:04:46**
